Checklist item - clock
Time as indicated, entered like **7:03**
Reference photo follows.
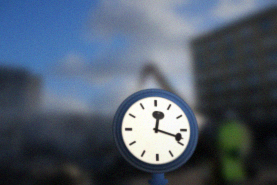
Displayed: **12:18**
